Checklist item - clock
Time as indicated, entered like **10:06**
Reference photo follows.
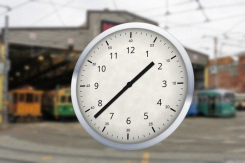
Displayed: **1:38**
